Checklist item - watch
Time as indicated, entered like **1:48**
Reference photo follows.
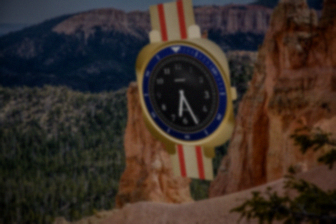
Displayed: **6:26**
